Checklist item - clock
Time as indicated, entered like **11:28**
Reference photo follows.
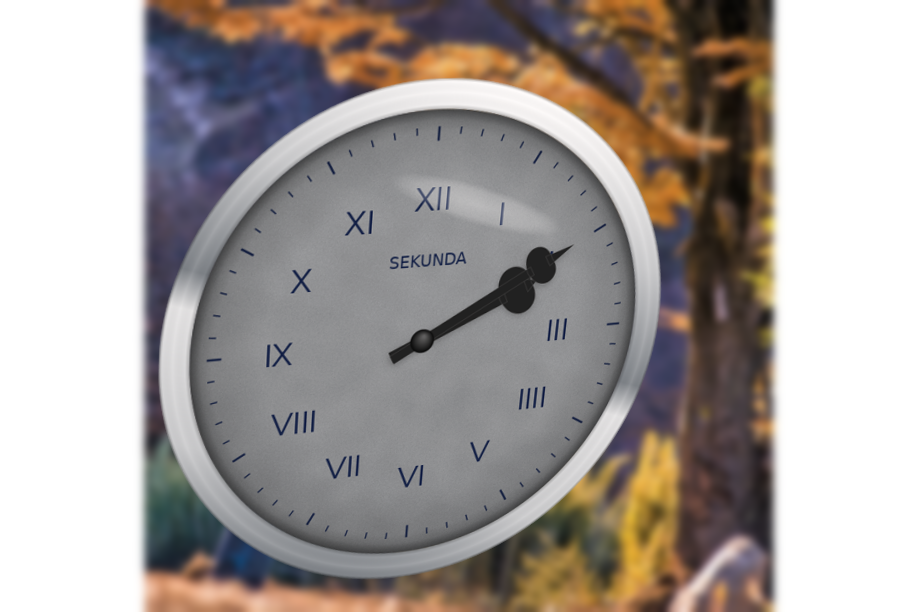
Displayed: **2:10**
